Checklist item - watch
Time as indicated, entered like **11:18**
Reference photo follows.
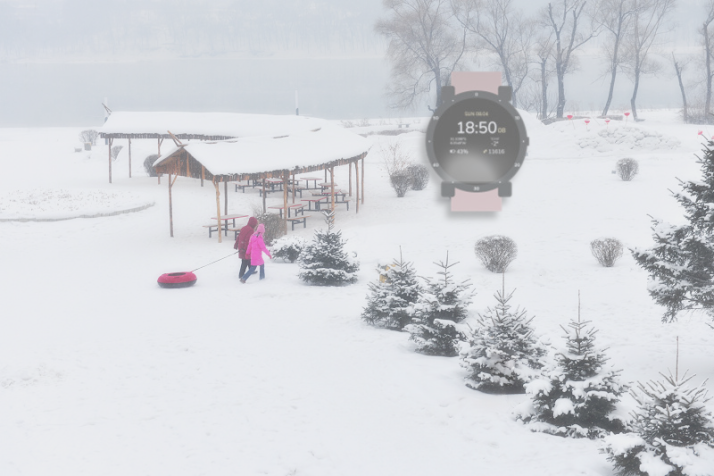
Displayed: **18:50**
